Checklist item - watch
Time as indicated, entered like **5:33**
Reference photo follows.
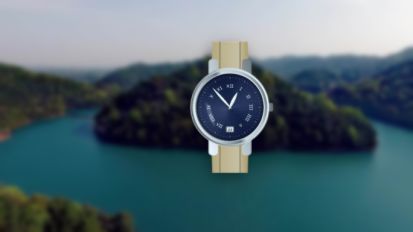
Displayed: **12:53**
